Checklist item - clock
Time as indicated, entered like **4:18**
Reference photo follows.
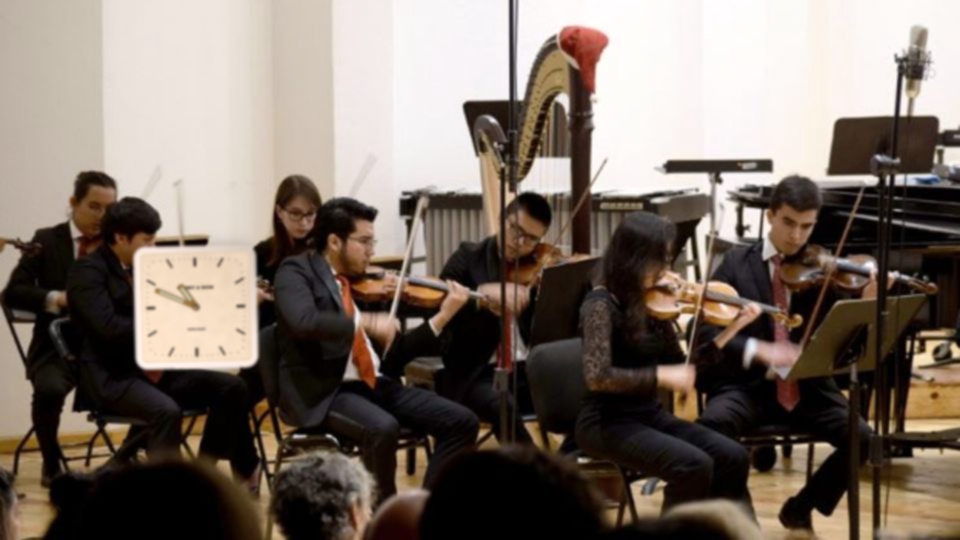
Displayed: **10:49**
